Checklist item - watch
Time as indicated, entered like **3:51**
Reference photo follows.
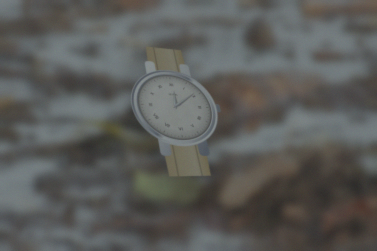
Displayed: **12:09**
